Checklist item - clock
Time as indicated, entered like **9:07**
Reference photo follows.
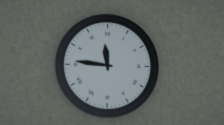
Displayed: **11:46**
